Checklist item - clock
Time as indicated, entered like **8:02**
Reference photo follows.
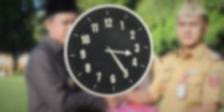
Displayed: **3:25**
